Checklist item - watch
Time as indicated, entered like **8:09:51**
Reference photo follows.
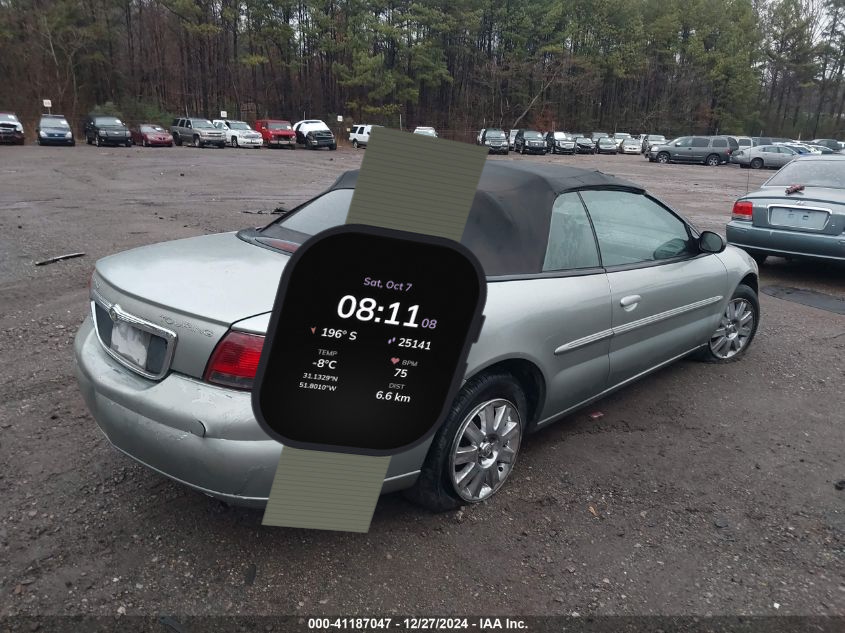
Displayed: **8:11:08**
